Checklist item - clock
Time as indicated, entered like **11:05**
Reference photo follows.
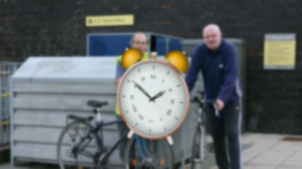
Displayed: **1:51**
